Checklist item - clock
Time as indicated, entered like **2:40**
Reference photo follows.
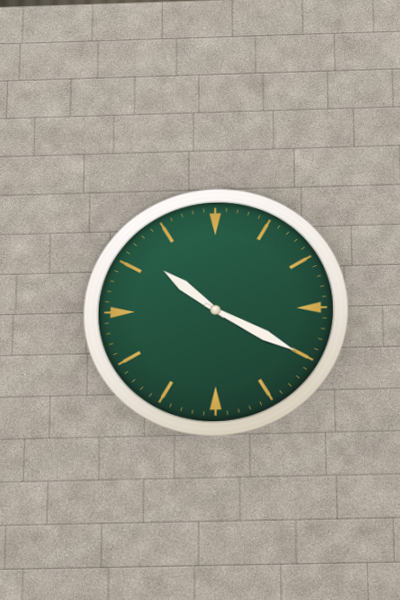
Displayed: **10:20**
